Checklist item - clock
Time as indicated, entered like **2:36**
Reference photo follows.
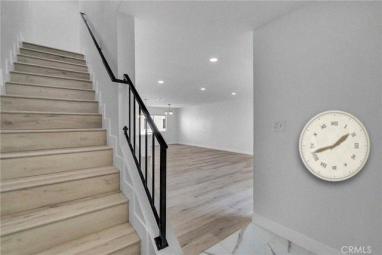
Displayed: **1:42**
